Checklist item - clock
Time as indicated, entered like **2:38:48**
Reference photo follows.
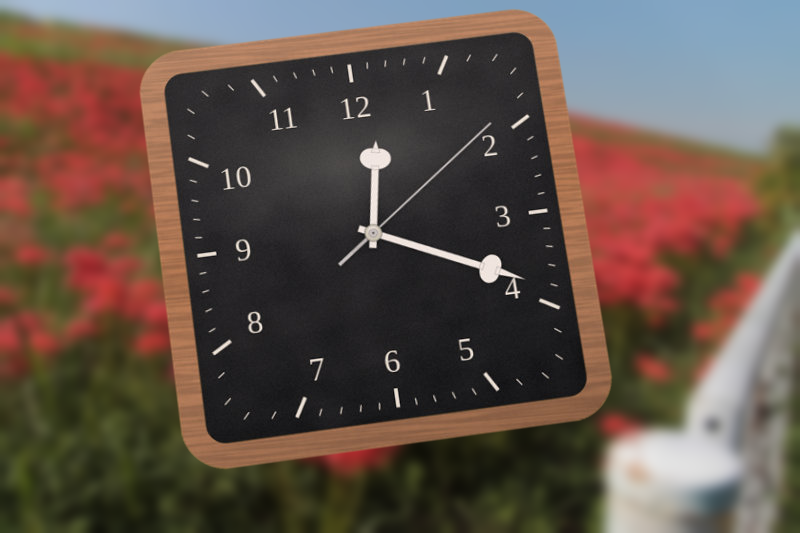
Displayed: **12:19:09**
